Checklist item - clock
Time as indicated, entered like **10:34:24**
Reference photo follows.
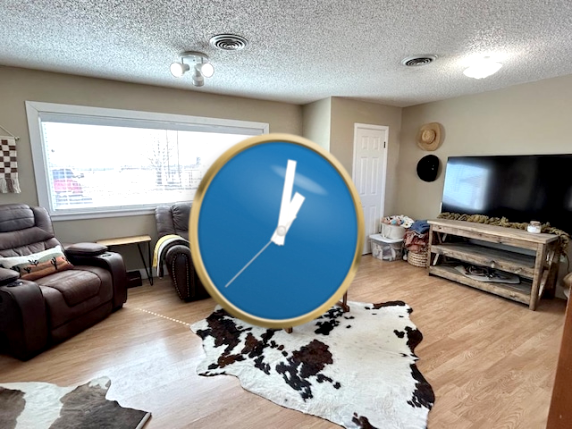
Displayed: **1:01:38**
